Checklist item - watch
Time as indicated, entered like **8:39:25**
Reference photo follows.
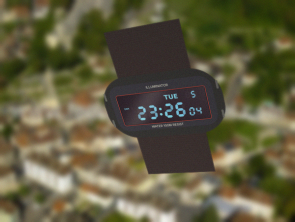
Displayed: **23:26:04**
